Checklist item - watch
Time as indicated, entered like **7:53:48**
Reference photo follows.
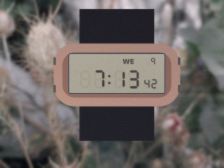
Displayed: **7:13:42**
